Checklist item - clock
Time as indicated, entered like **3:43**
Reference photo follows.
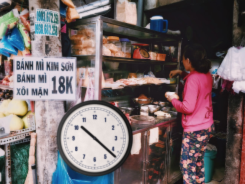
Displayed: **10:22**
